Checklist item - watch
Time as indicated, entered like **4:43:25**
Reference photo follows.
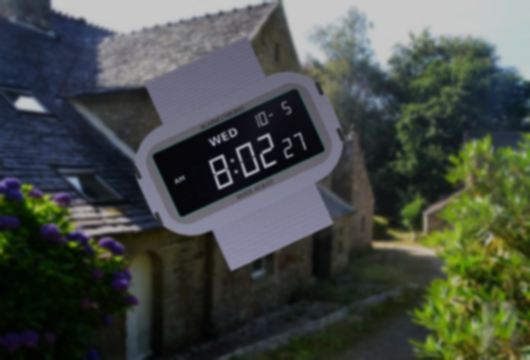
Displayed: **8:02:27**
